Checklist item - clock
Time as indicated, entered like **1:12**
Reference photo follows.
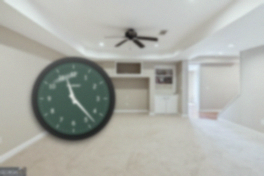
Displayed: **11:23**
